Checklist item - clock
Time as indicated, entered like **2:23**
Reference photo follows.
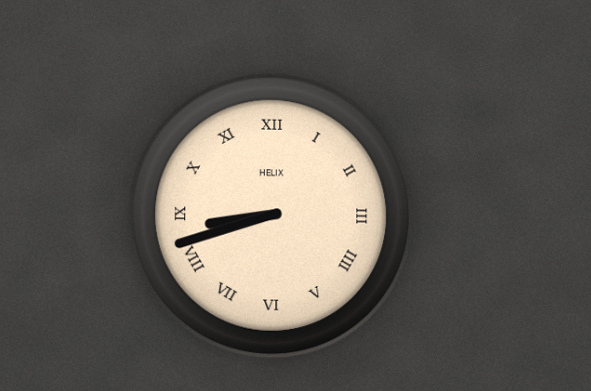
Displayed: **8:42**
